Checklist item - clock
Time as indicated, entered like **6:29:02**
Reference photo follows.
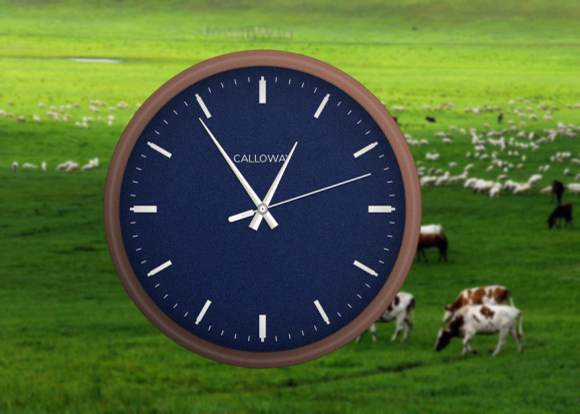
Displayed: **12:54:12**
